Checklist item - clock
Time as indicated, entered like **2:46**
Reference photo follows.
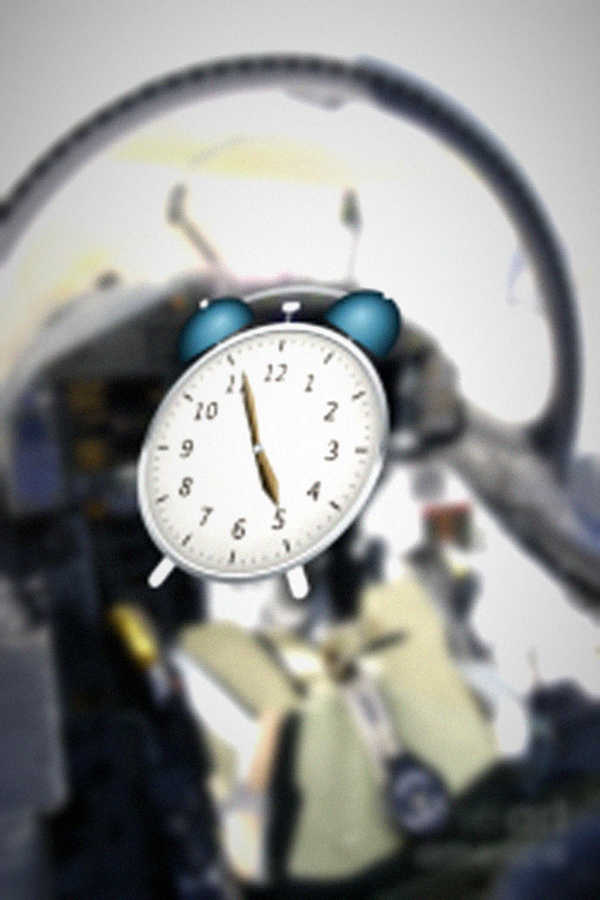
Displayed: **4:56**
